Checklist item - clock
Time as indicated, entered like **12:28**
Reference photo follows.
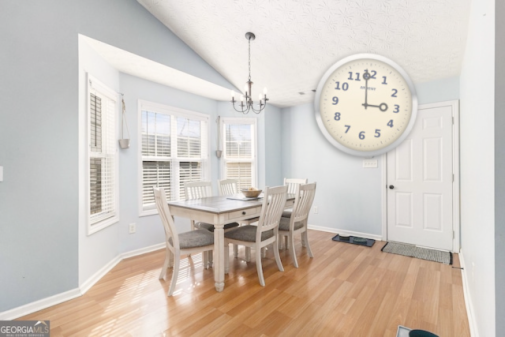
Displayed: **2:59**
